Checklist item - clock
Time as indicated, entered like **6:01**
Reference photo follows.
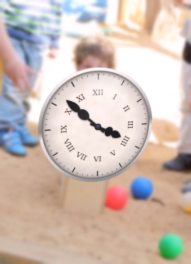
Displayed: **3:52**
